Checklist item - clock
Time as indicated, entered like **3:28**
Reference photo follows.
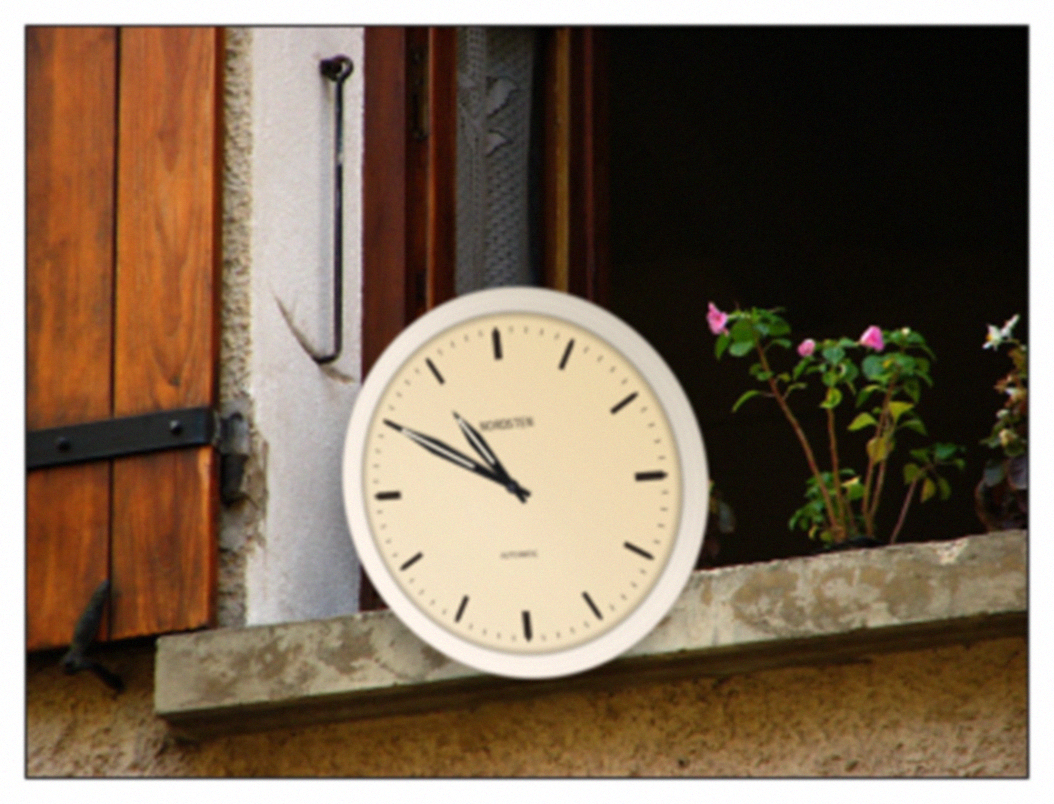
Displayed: **10:50**
